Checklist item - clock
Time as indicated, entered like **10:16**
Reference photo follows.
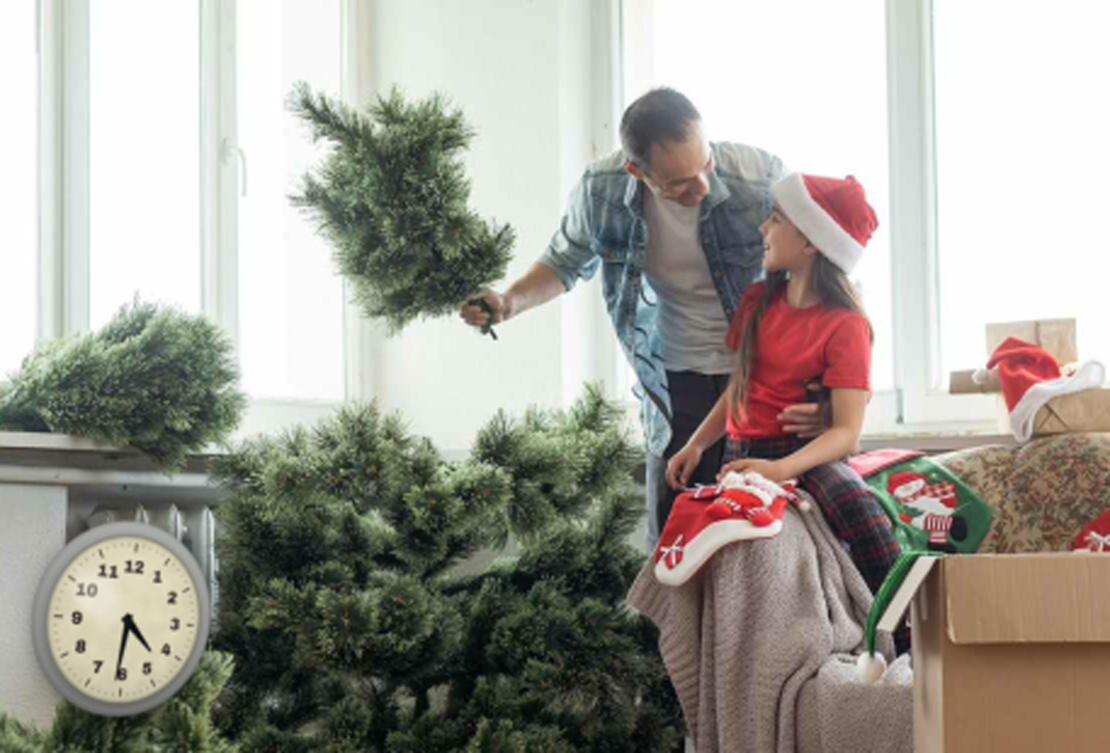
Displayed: **4:31**
